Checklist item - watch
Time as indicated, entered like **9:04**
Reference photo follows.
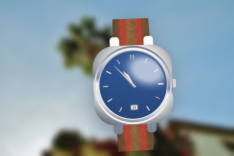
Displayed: **10:53**
